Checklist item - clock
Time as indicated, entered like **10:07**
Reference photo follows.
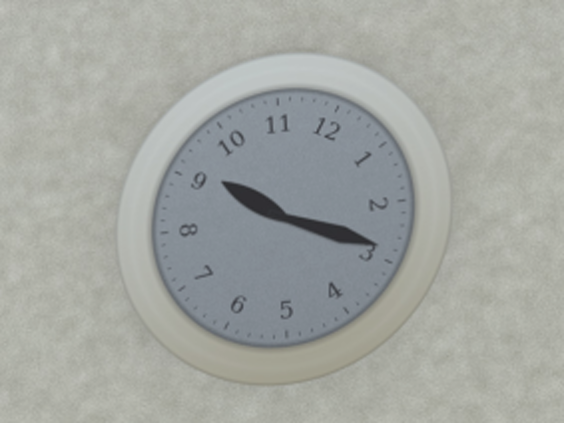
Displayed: **9:14**
